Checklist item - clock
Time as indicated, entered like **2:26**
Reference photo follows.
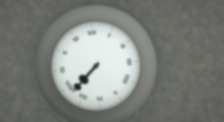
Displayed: **7:38**
